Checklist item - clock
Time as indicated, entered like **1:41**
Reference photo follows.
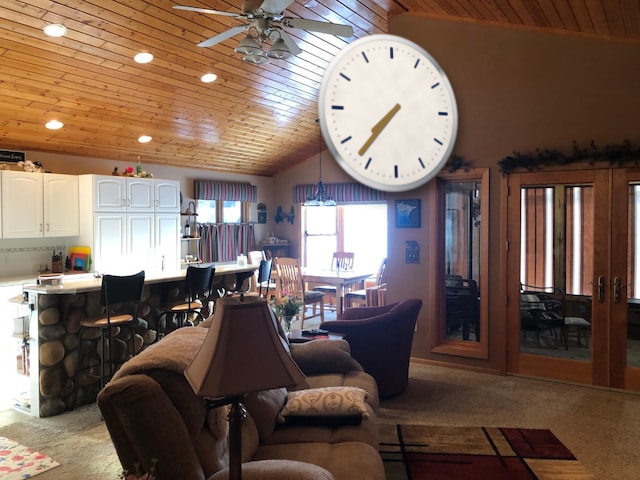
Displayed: **7:37**
